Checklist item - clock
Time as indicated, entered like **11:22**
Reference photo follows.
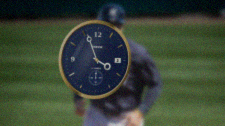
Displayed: **3:56**
